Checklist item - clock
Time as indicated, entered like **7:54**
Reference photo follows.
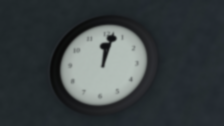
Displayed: **12:02**
